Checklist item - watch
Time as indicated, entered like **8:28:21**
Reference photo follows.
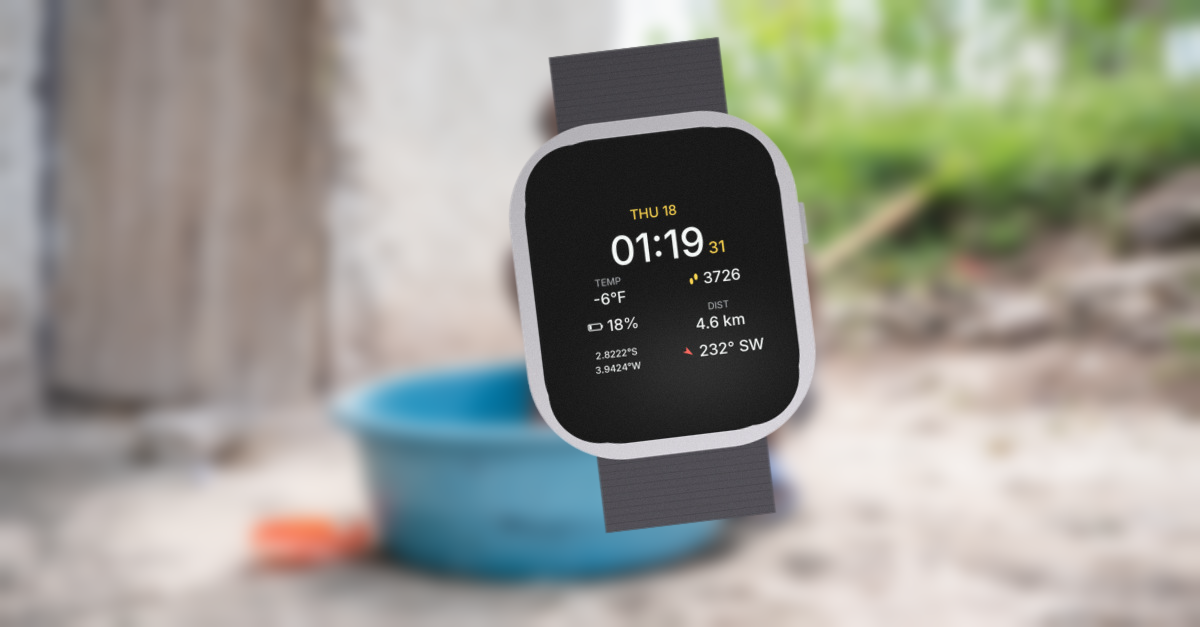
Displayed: **1:19:31**
